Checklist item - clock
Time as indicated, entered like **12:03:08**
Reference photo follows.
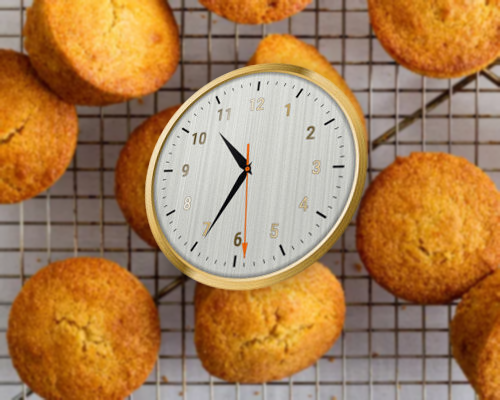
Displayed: **10:34:29**
